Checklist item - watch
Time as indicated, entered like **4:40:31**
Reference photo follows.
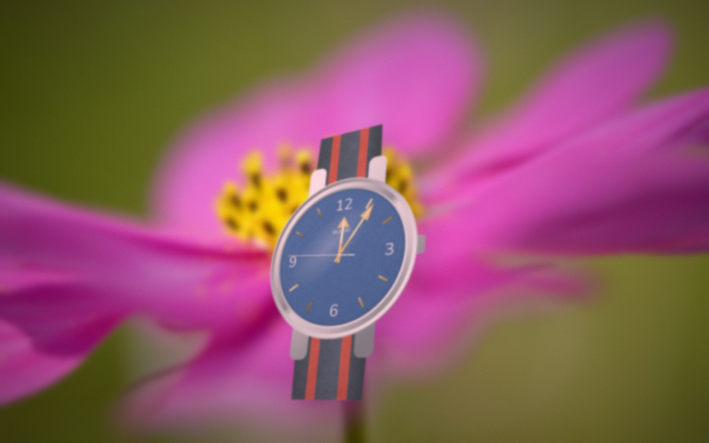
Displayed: **12:05:46**
